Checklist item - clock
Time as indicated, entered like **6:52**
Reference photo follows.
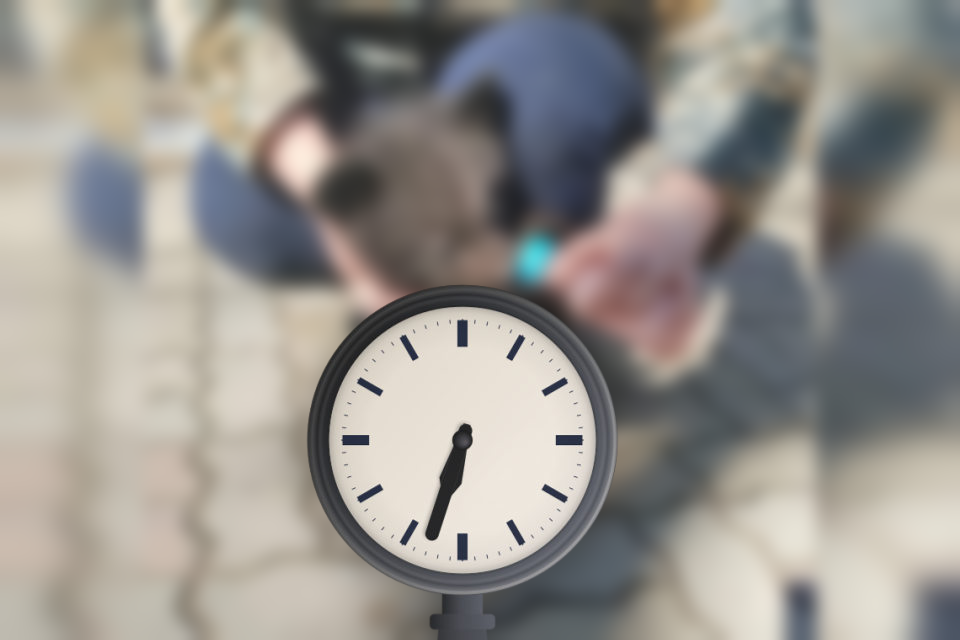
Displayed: **6:33**
